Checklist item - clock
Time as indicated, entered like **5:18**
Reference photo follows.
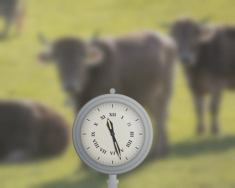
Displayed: **11:27**
